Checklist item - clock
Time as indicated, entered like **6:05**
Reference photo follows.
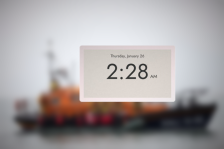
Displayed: **2:28**
